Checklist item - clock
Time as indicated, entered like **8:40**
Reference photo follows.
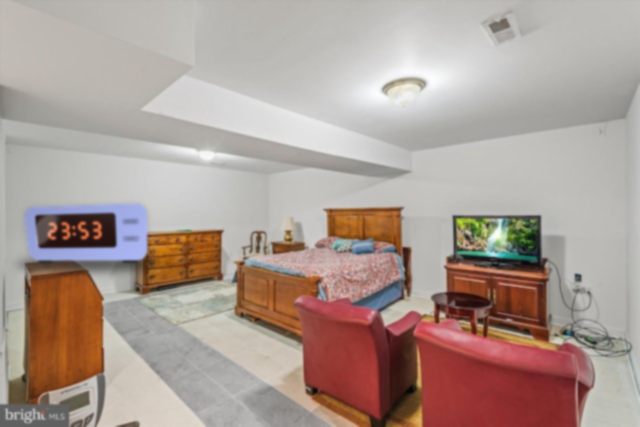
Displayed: **23:53**
